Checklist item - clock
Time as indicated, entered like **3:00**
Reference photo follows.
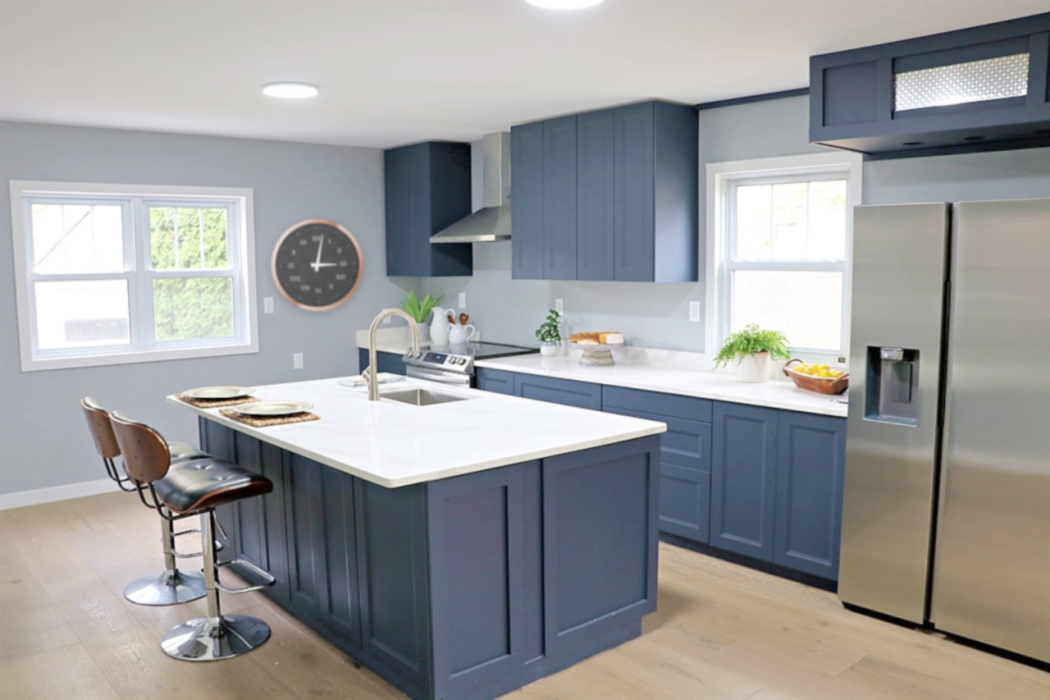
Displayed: **3:02**
